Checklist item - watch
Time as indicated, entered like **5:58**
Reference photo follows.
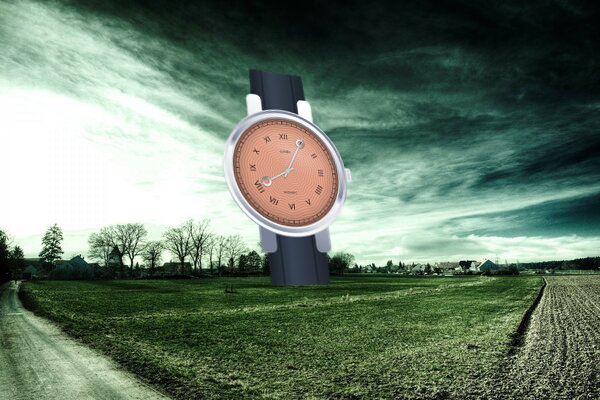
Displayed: **8:05**
